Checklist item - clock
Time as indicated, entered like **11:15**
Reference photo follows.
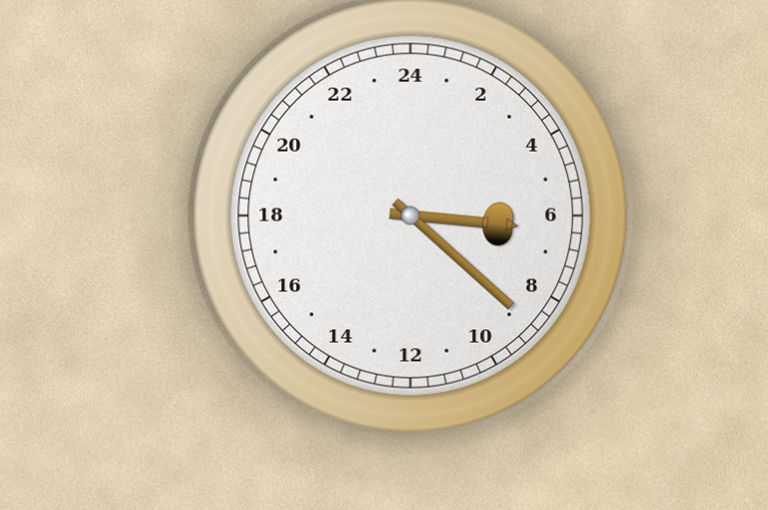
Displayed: **6:22**
